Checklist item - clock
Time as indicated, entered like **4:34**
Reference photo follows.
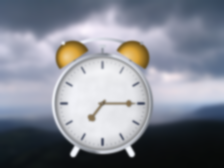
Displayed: **7:15**
